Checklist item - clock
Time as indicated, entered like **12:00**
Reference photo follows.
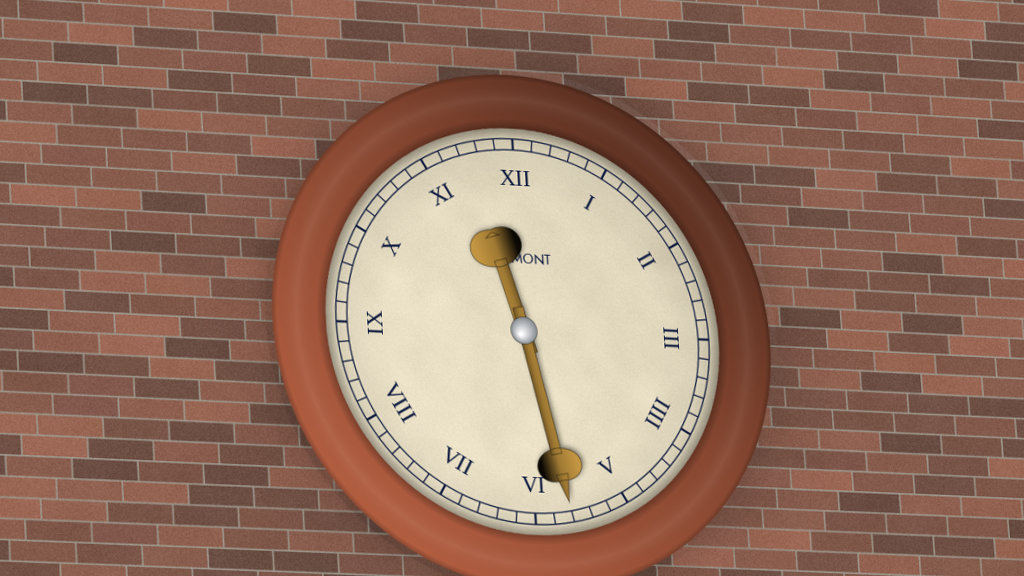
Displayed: **11:28**
